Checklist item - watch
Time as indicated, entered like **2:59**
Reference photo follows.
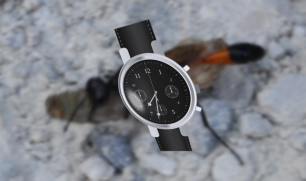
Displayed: **7:32**
